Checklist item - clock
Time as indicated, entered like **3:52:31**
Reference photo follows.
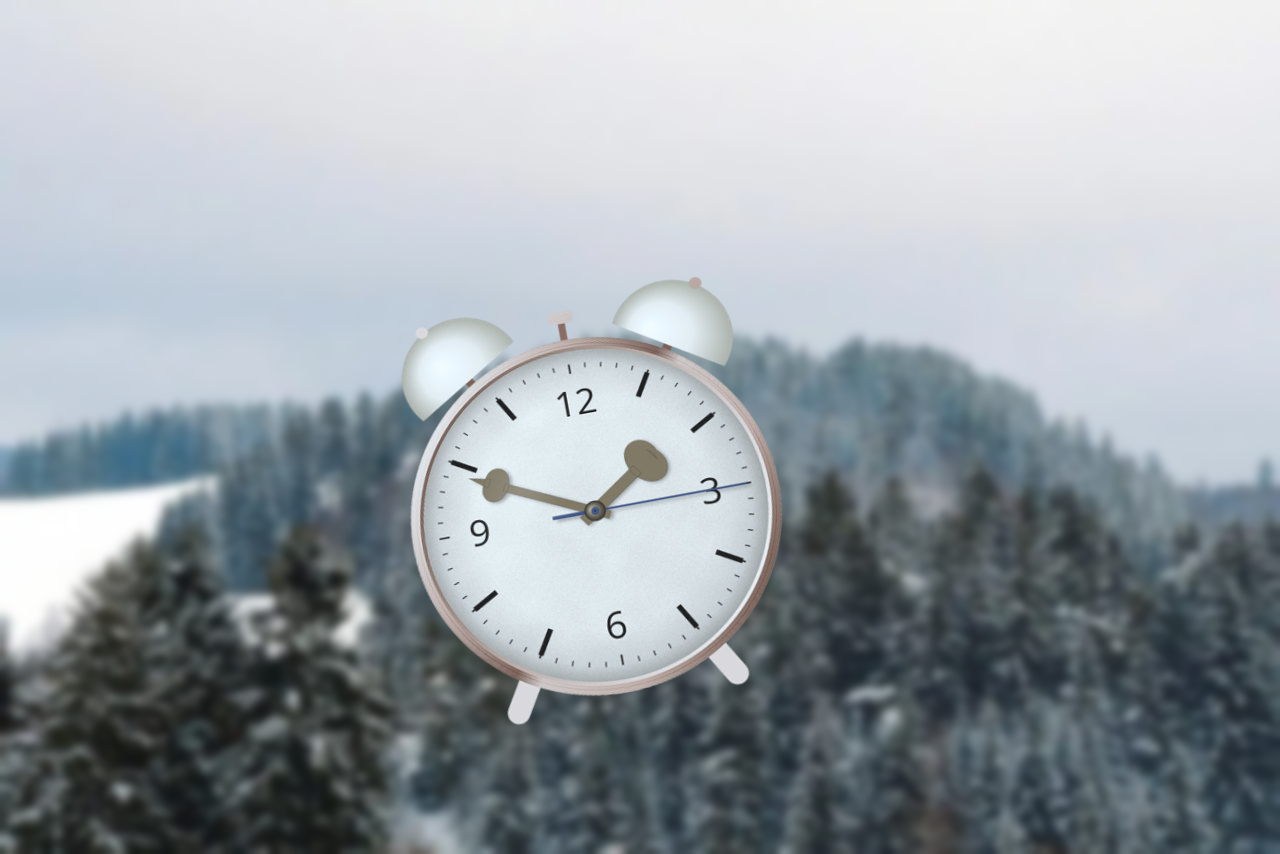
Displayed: **1:49:15**
